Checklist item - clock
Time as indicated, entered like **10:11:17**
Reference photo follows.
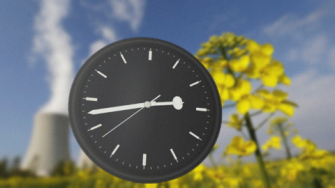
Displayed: **2:42:38**
